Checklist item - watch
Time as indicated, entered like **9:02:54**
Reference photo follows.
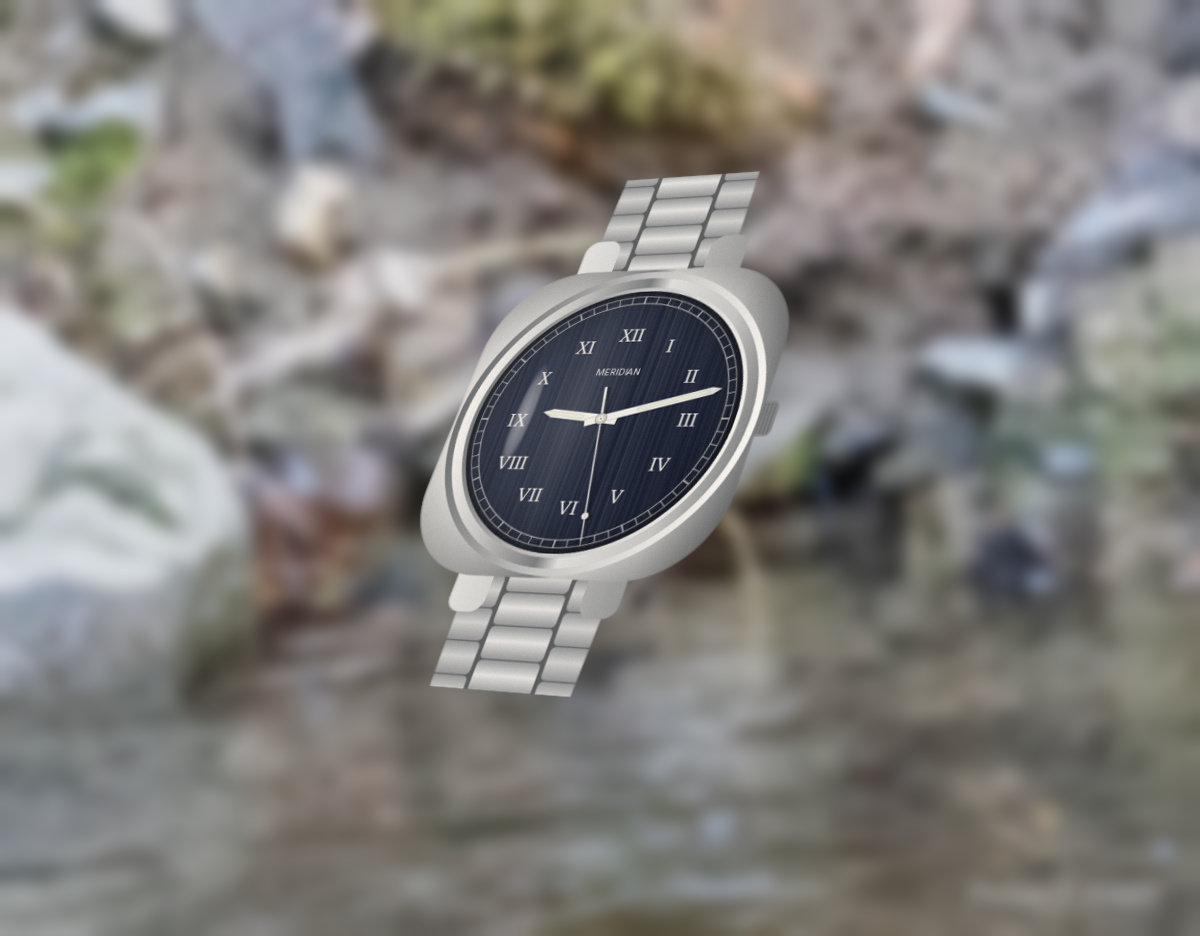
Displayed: **9:12:28**
